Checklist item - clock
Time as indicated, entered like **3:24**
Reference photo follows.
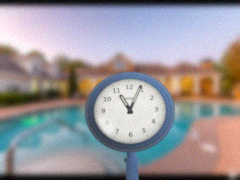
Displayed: **11:04**
